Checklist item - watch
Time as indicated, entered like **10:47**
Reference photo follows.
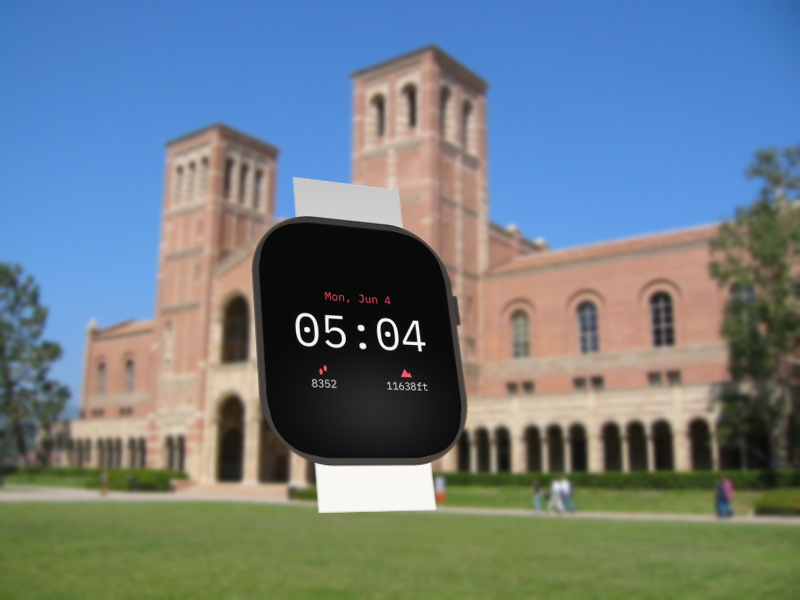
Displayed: **5:04**
